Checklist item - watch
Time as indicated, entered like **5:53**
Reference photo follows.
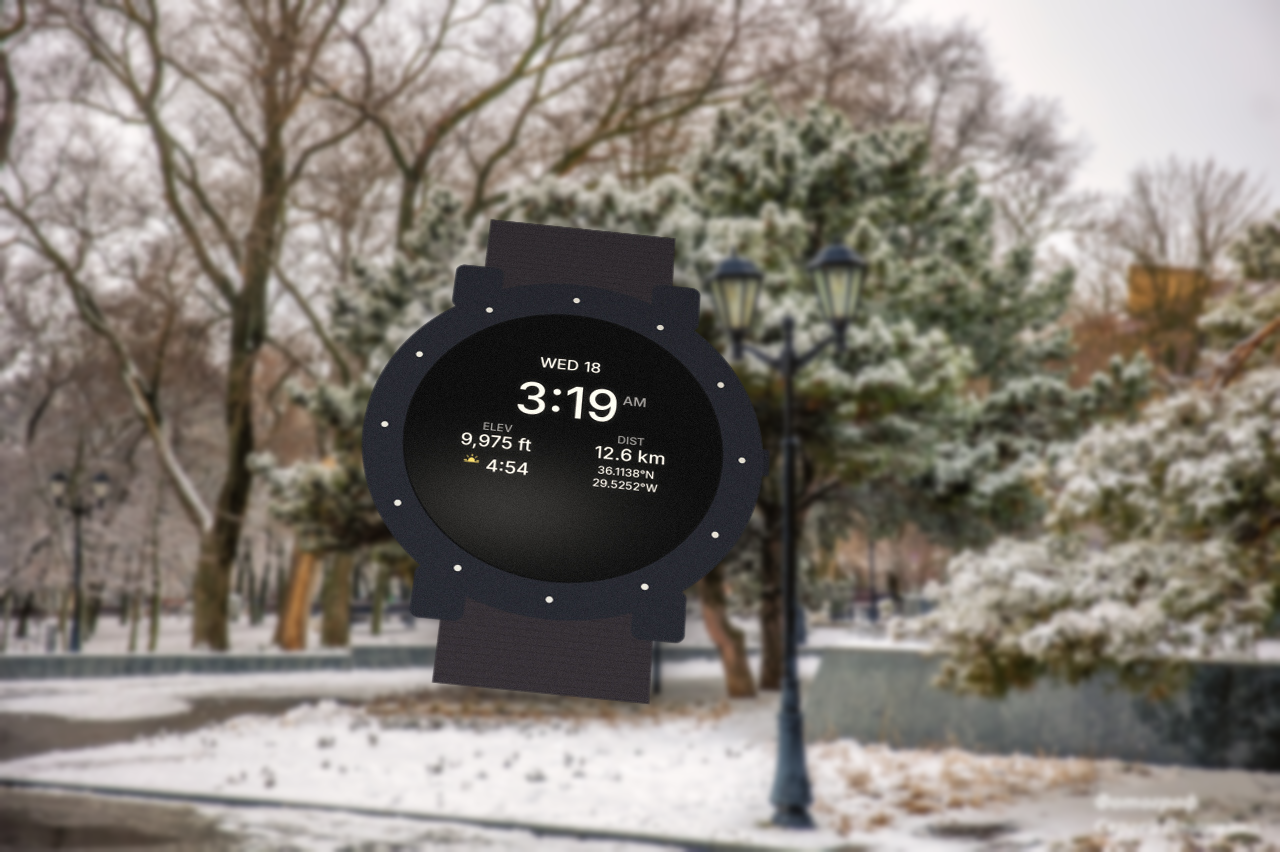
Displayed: **3:19**
